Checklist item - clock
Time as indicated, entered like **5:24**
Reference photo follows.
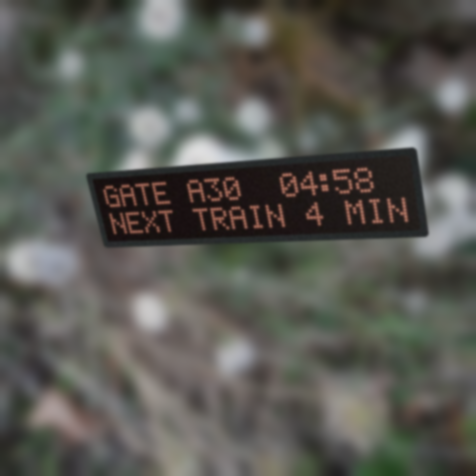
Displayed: **4:58**
